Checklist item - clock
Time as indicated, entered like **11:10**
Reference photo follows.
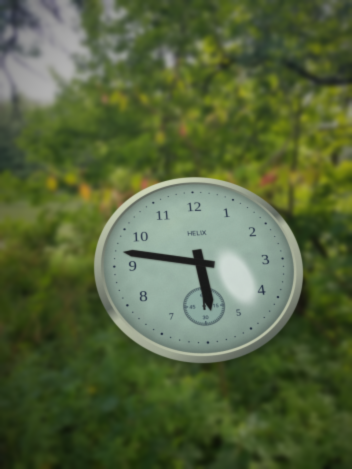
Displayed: **5:47**
